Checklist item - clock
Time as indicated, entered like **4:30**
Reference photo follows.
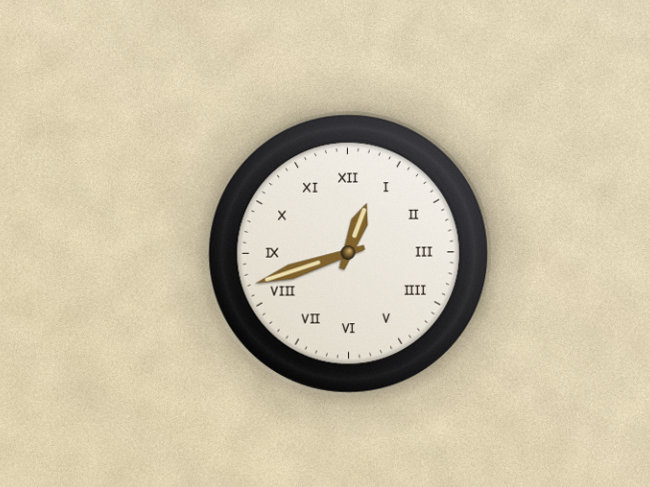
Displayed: **12:42**
